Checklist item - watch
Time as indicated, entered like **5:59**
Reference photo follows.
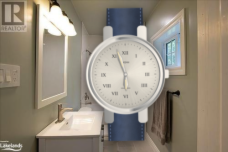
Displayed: **5:57**
